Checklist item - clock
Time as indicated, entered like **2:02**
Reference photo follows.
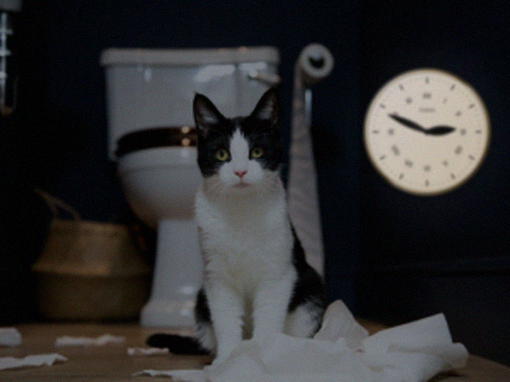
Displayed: **2:49**
